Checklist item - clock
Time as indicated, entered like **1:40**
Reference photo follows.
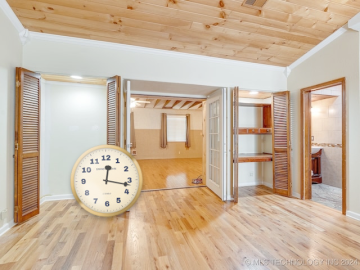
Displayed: **12:17**
